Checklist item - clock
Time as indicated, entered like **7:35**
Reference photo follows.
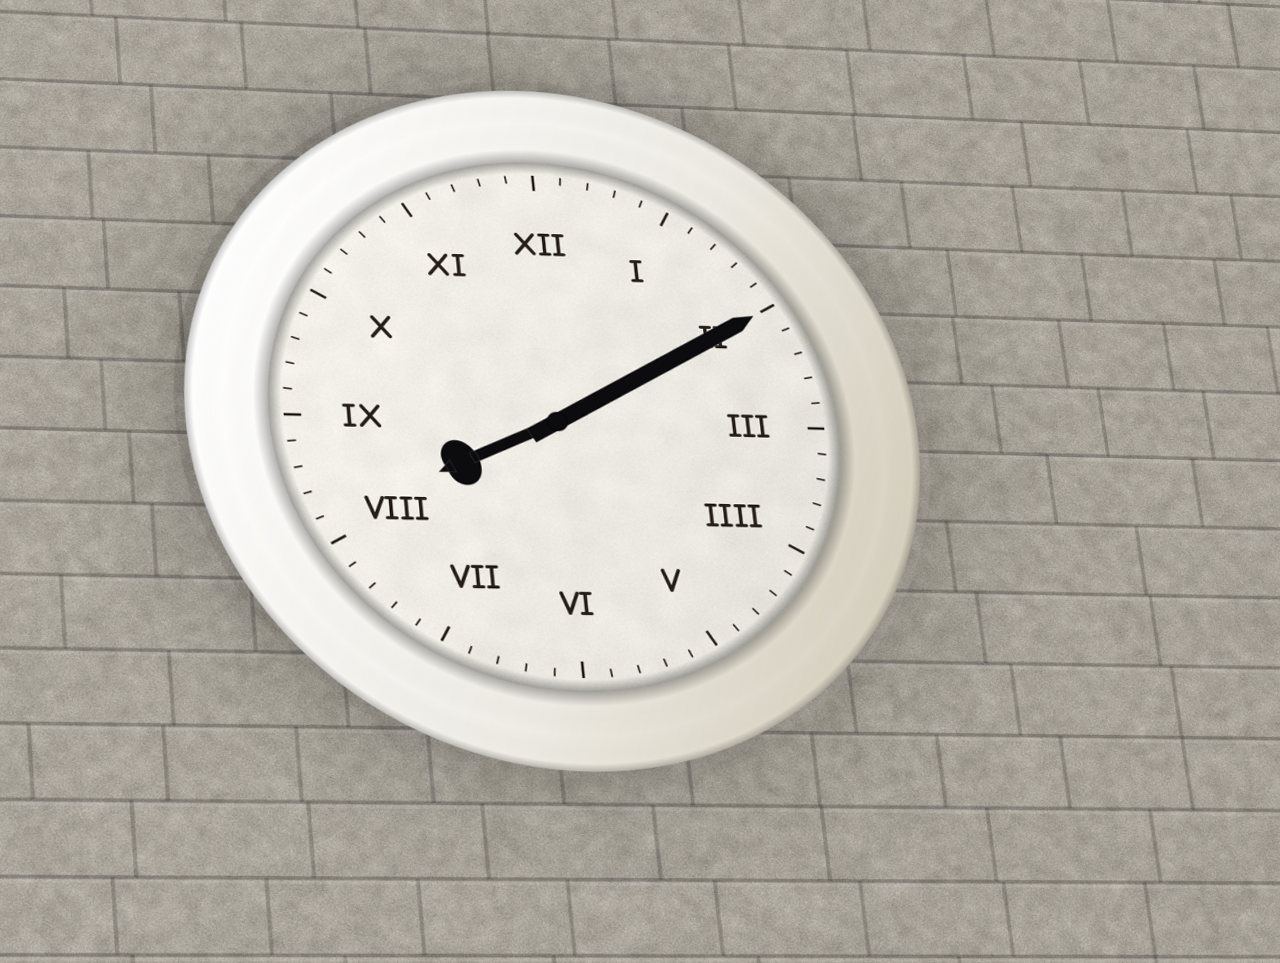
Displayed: **8:10**
